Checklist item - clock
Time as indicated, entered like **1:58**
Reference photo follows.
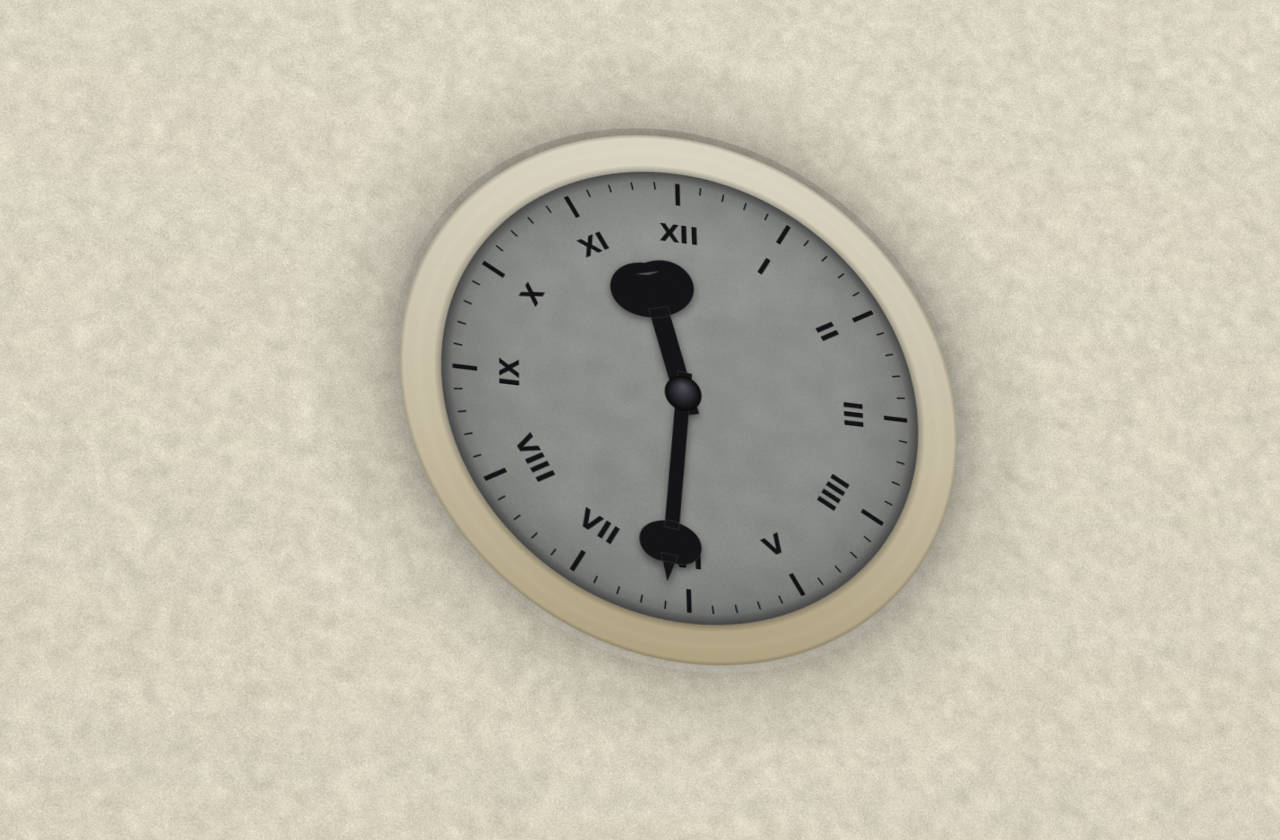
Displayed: **11:31**
